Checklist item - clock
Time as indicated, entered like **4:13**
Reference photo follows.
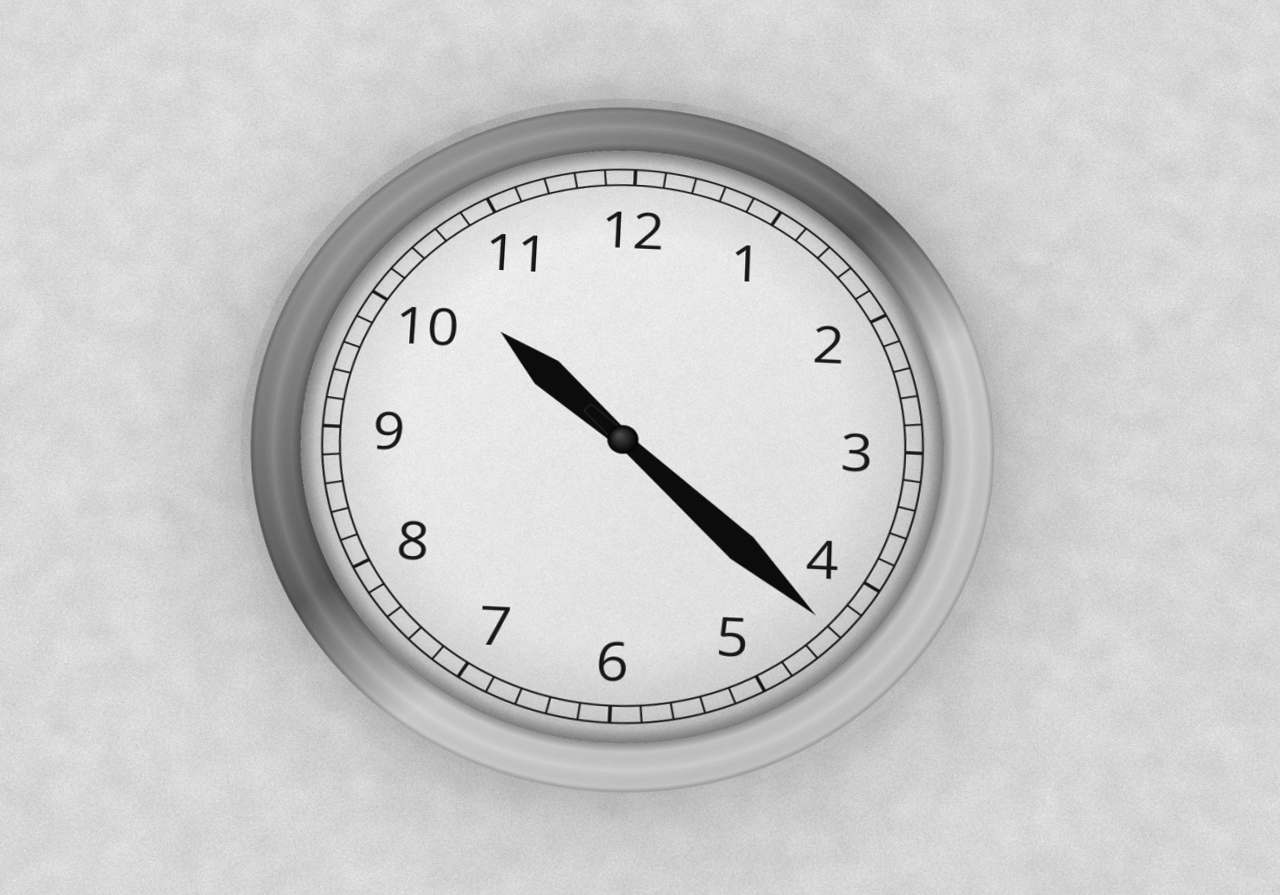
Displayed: **10:22**
